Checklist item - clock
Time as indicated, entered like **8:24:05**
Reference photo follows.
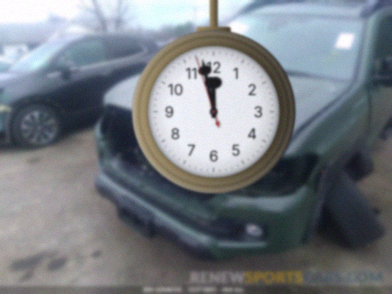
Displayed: **11:57:57**
